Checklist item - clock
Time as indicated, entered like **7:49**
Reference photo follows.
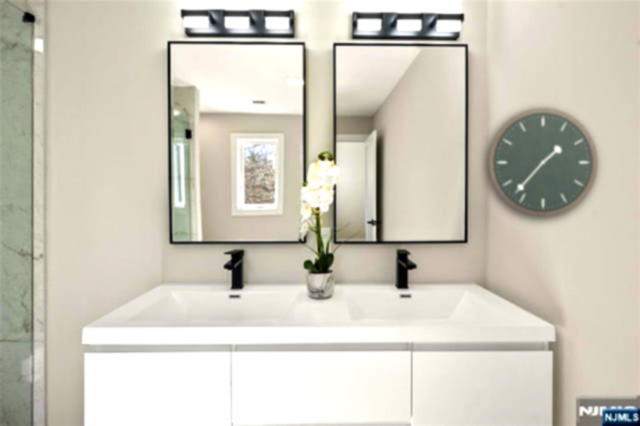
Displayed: **1:37**
